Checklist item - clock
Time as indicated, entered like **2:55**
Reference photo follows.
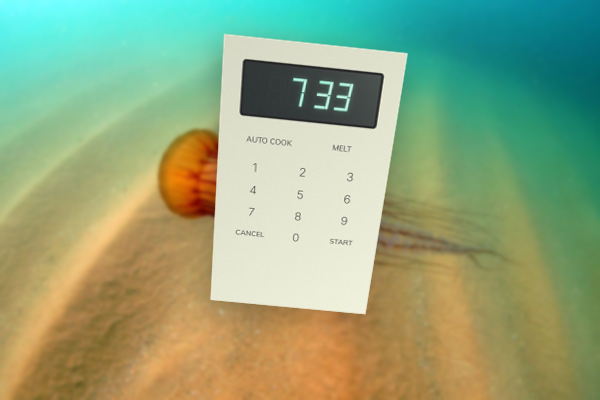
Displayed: **7:33**
